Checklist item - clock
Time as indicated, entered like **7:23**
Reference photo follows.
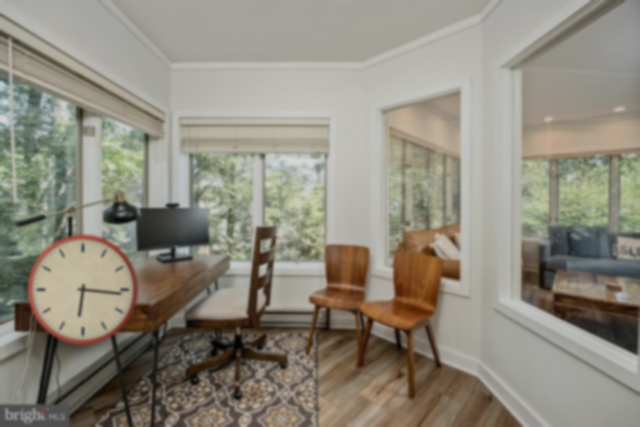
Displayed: **6:16**
